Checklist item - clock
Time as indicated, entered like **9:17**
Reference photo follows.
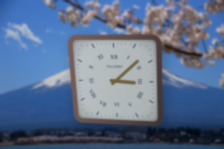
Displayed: **3:08**
